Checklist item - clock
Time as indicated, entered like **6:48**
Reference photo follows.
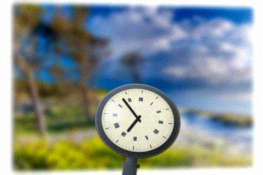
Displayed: **6:53**
